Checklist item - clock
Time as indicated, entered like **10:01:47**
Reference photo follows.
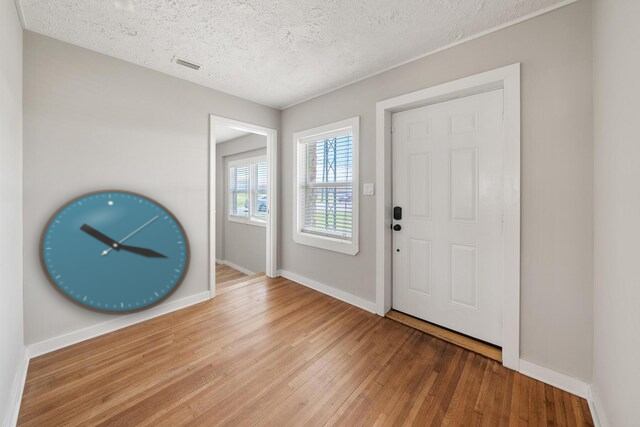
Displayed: **10:18:09**
